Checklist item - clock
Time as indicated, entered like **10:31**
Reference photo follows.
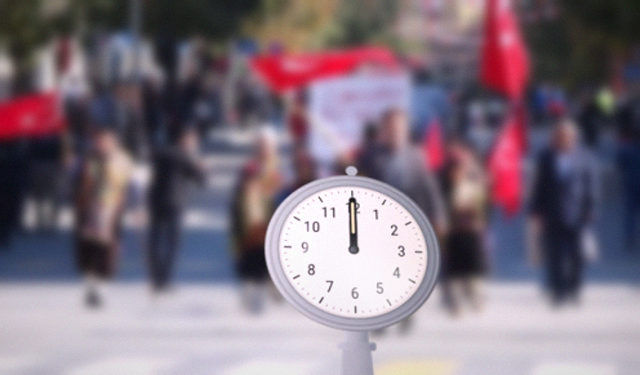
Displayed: **12:00**
